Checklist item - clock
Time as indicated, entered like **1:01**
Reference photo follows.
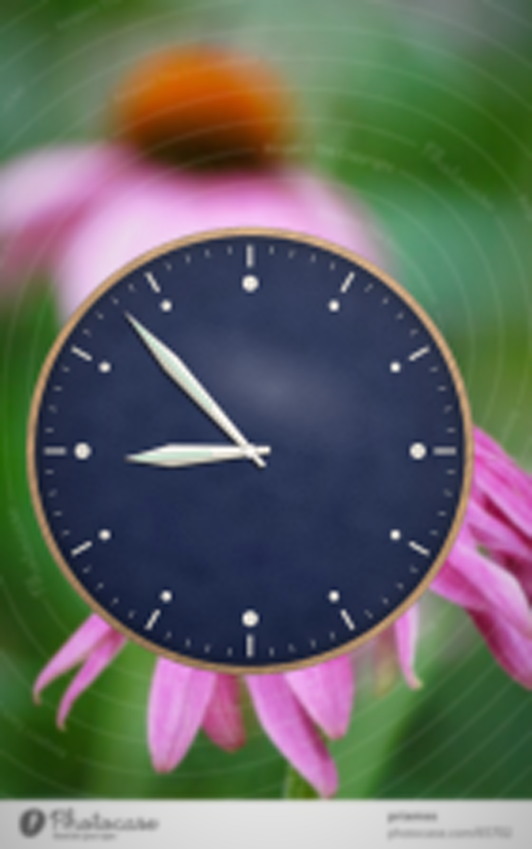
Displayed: **8:53**
